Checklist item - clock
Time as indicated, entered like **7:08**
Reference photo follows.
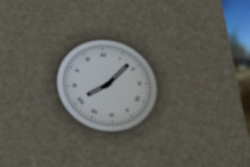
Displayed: **8:08**
